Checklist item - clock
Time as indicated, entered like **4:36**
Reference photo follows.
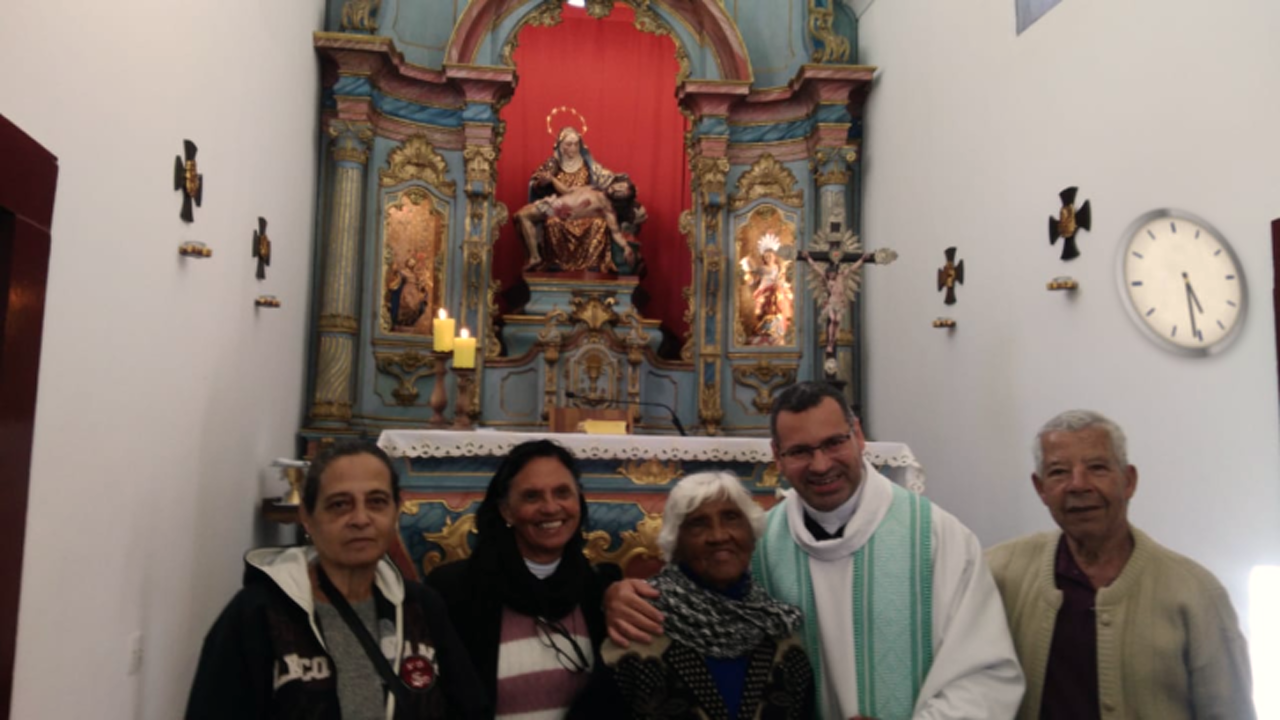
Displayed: **5:31**
